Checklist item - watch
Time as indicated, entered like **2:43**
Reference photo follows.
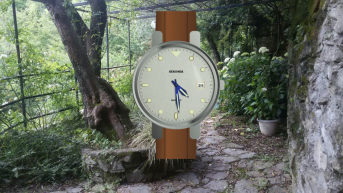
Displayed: **4:29**
